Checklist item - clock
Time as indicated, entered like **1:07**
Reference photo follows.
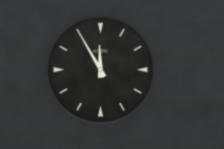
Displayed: **11:55**
